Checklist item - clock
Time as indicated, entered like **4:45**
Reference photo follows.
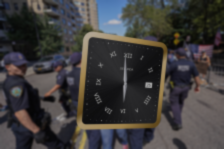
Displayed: **5:59**
